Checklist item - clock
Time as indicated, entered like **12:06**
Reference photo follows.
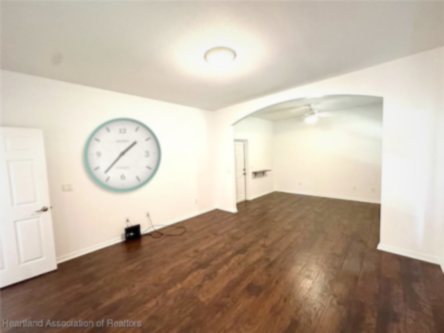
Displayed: **1:37**
